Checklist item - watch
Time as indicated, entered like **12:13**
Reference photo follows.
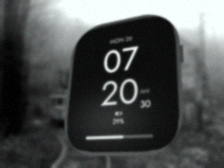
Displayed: **7:20**
